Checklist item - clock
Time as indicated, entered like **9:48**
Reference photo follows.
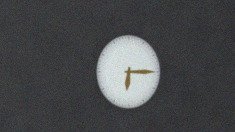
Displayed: **6:15**
